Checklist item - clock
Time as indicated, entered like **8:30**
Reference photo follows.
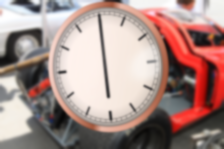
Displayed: **6:00**
